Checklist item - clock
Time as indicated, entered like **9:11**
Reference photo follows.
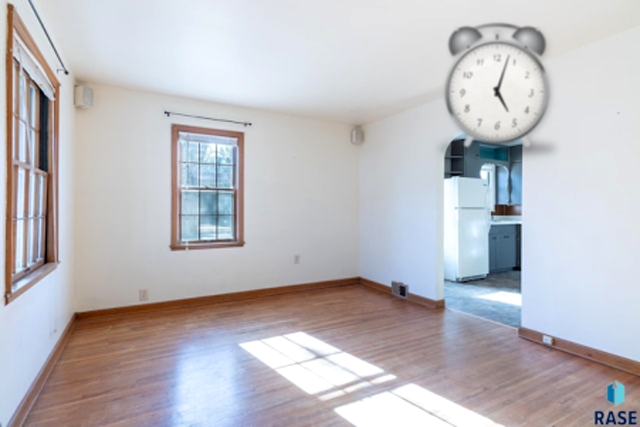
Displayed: **5:03**
